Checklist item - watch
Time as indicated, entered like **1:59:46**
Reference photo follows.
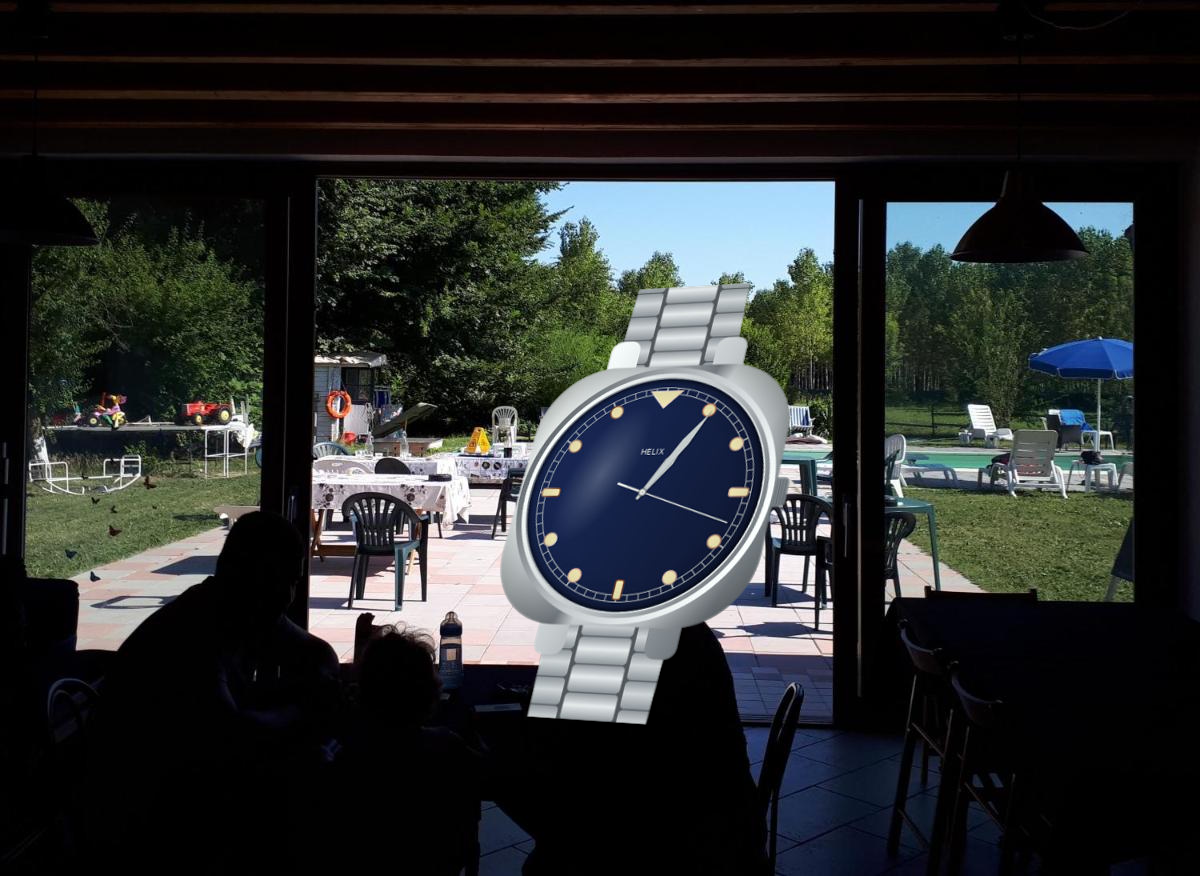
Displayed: **1:05:18**
